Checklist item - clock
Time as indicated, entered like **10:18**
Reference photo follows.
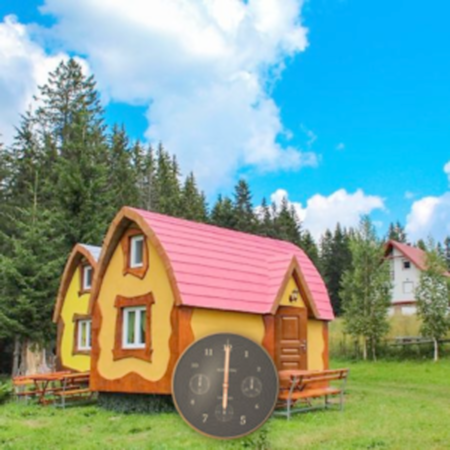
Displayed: **6:00**
